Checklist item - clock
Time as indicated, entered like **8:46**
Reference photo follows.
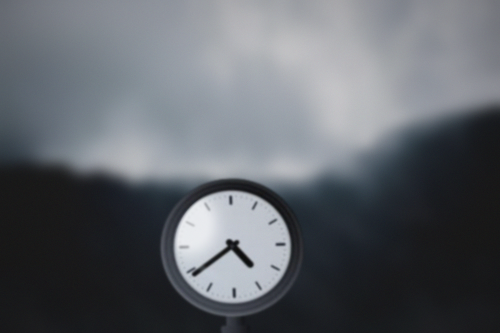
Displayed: **4:39**
